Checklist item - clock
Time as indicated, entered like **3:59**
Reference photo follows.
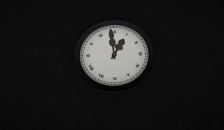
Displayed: **12:59**
